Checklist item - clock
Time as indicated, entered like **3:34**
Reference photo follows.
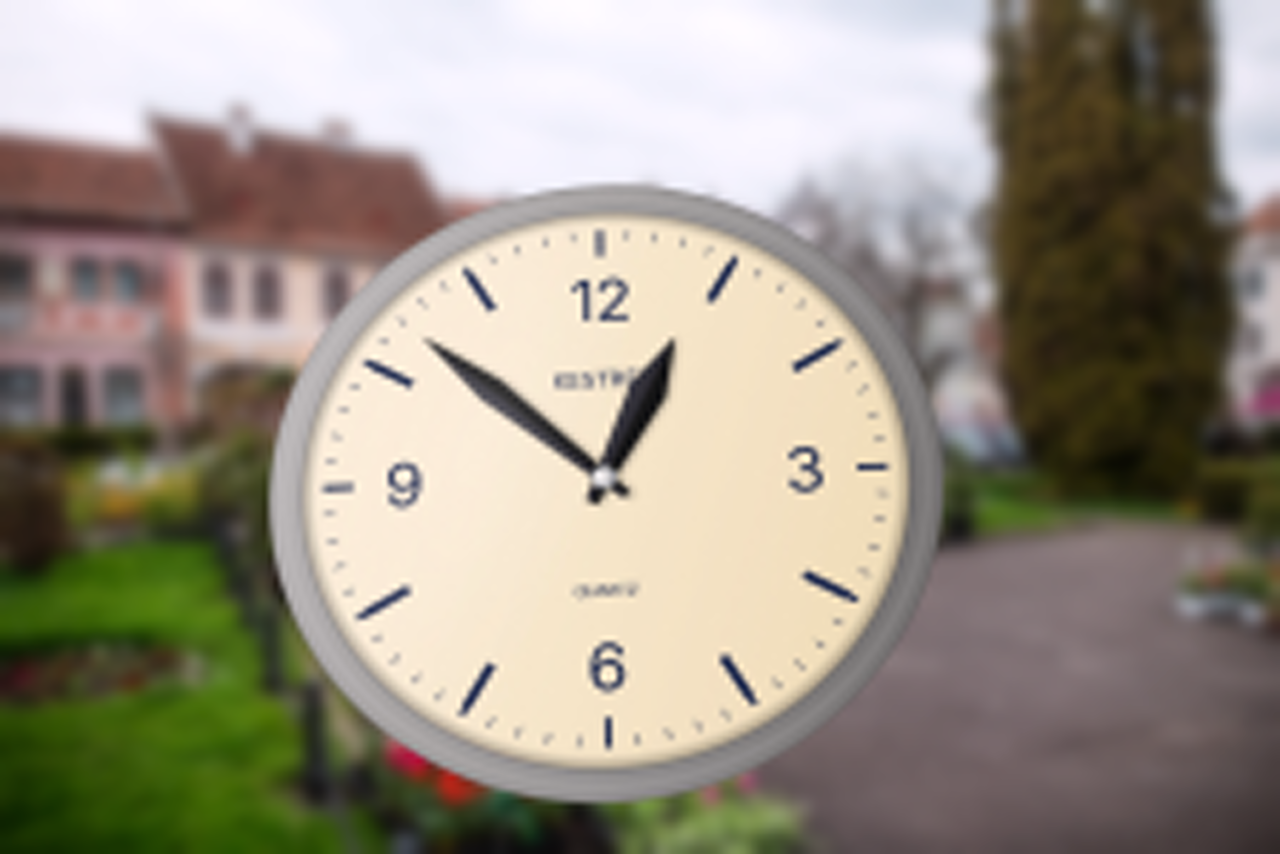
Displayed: **12:52**
